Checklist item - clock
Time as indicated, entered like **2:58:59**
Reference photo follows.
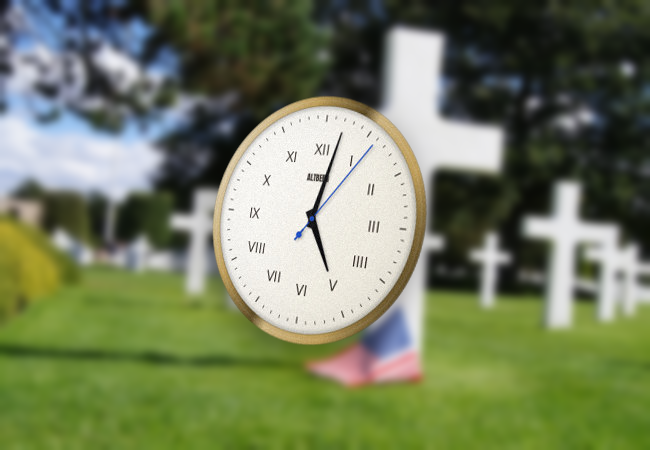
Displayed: **5:02:06**
